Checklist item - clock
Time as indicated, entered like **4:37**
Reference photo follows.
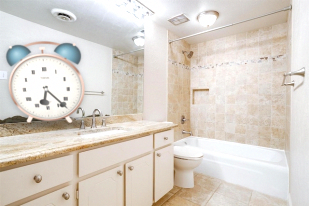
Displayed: **6:23**
